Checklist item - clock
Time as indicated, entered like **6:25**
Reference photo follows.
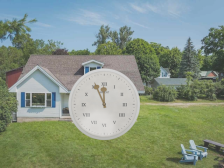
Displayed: **11:56**
